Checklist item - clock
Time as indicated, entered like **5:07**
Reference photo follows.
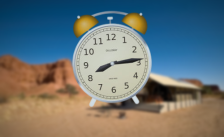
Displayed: **8:14**
